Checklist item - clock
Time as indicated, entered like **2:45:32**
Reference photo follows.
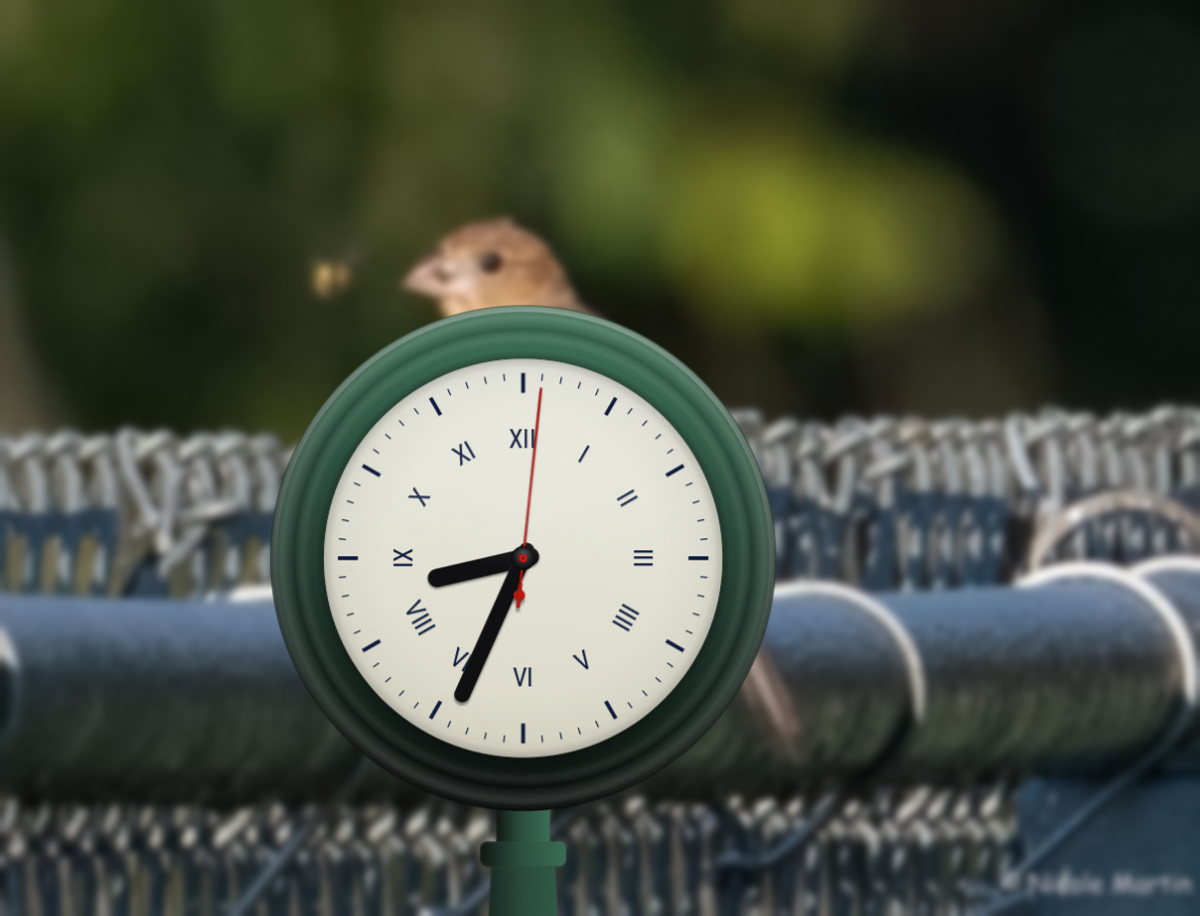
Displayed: **8:34:01**
